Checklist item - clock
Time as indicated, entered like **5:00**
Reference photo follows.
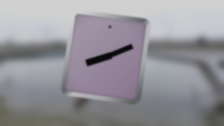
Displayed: **8:10**
